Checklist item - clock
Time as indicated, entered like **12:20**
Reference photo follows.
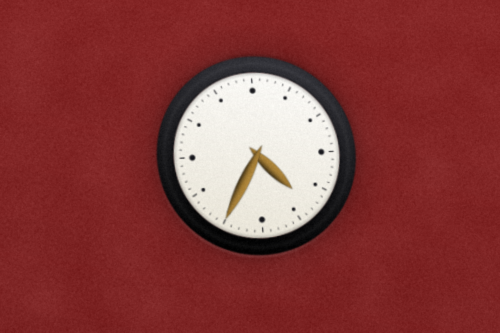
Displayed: **4:35**
